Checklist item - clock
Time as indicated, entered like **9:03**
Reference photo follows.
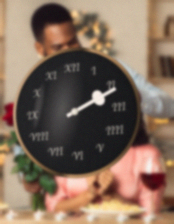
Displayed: **2:11**
